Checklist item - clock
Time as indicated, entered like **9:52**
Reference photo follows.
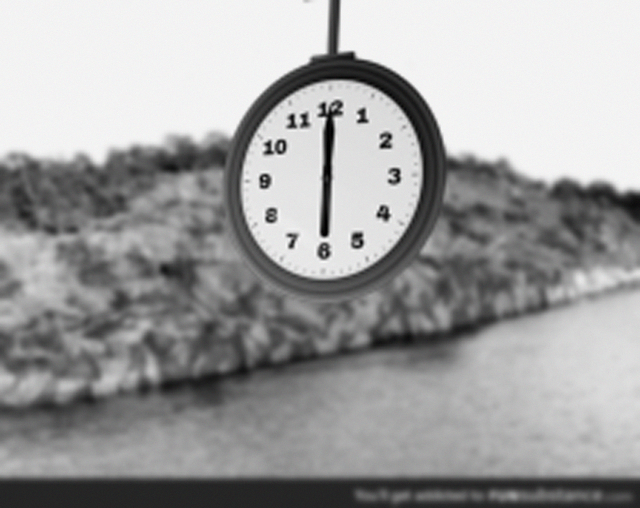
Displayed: **6:00**
